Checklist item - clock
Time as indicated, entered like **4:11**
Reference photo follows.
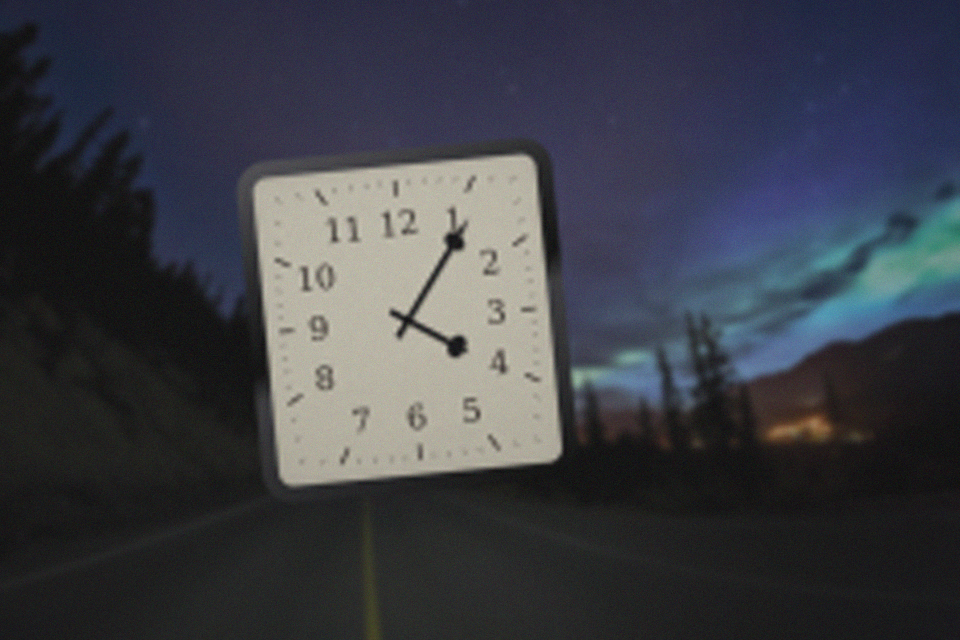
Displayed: **4:06**
